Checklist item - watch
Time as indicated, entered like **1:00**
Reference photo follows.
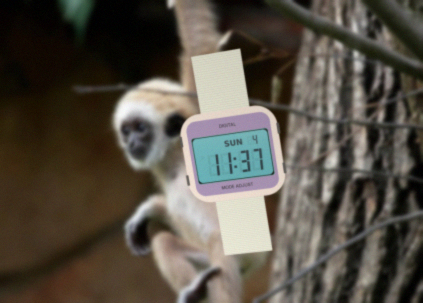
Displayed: **11:37**
